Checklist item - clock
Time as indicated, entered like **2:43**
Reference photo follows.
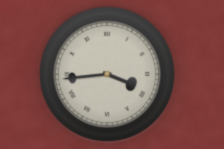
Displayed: **3:44**
